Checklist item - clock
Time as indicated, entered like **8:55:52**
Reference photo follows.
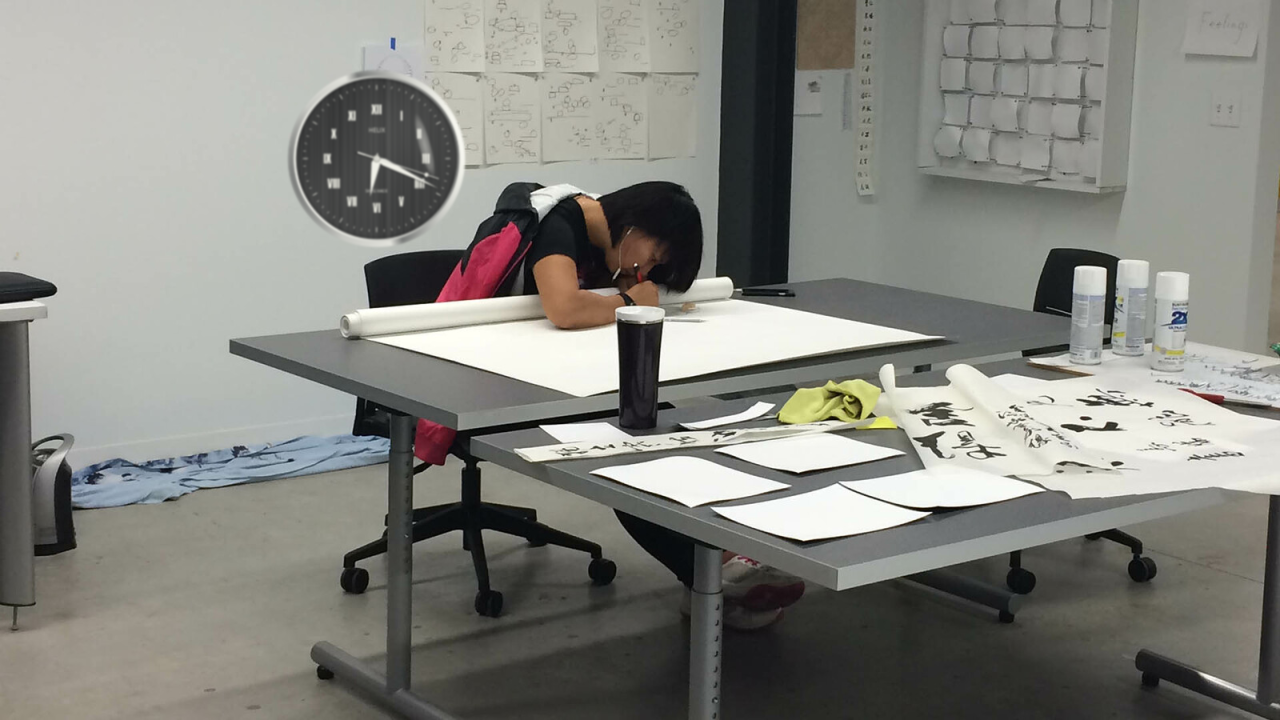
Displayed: **6:19:18**
